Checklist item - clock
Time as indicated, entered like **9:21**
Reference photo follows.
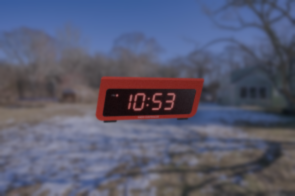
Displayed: **10:53**
